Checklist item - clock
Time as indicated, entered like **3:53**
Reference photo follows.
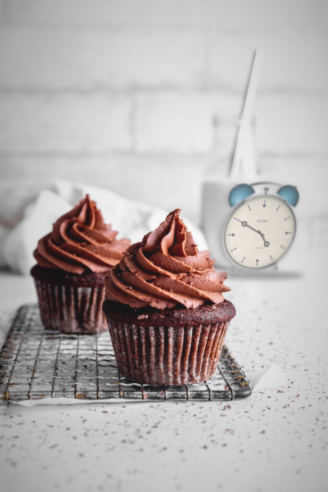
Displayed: **4:50**
